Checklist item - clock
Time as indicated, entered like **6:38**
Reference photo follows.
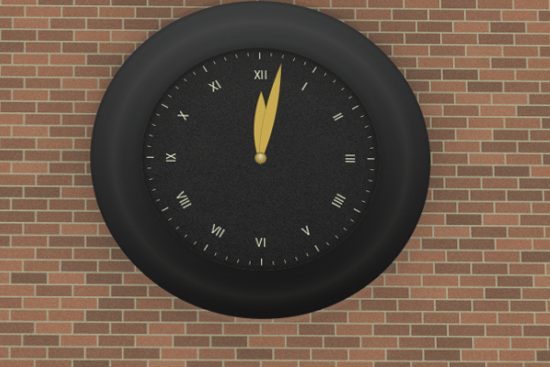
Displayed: **12:02**
